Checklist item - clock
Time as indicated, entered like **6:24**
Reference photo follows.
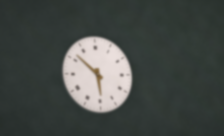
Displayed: **5:52**
